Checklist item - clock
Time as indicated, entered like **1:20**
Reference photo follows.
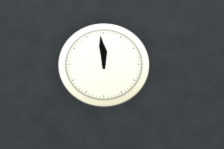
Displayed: **11:59**
